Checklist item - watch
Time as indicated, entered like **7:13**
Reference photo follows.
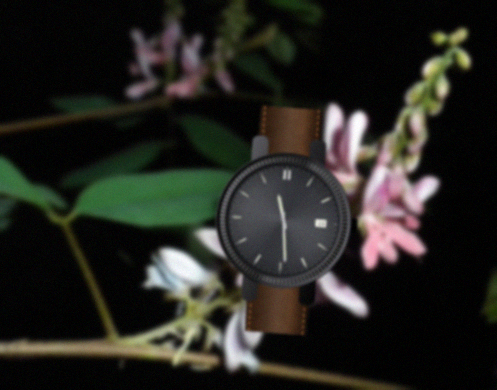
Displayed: **11:29**
